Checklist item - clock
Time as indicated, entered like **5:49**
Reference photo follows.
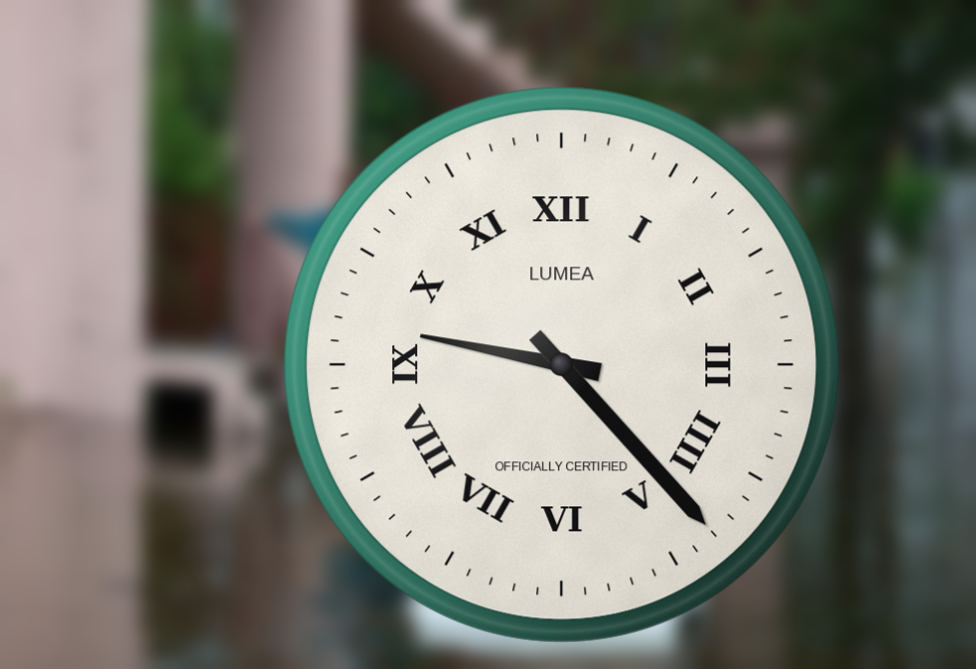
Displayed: **9:23**
